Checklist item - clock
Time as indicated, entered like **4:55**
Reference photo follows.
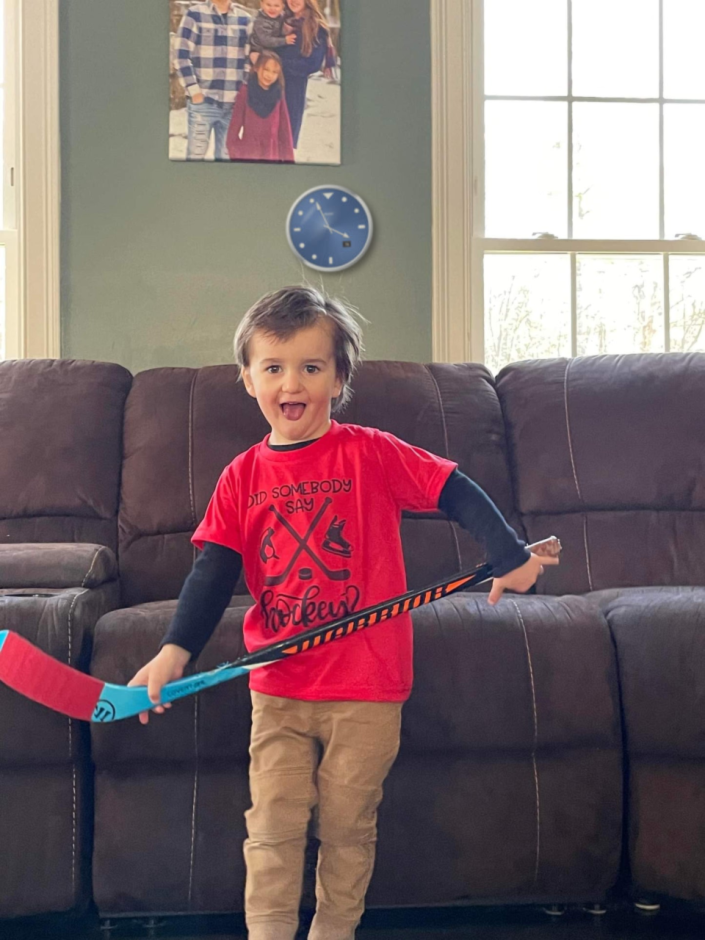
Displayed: **3:56**
